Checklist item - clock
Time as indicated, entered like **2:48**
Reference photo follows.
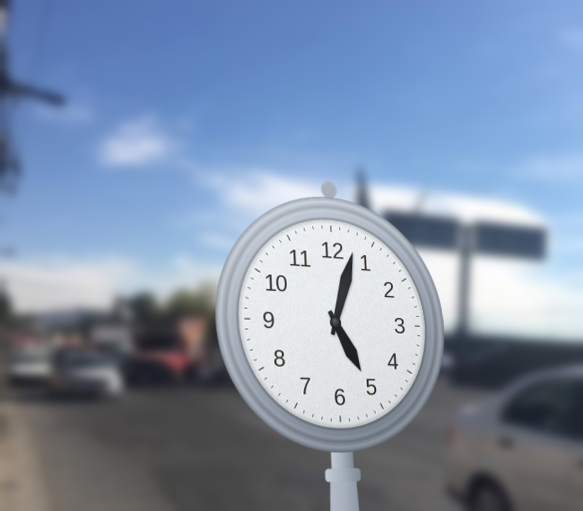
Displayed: **5:03**
